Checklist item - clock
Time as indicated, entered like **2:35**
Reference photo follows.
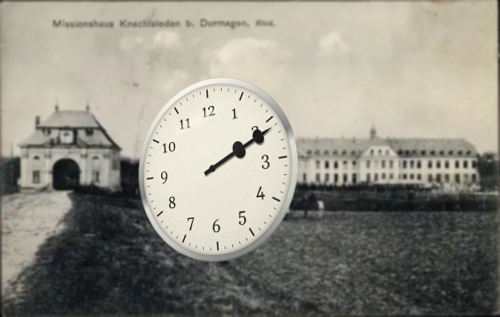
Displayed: **2:11**
